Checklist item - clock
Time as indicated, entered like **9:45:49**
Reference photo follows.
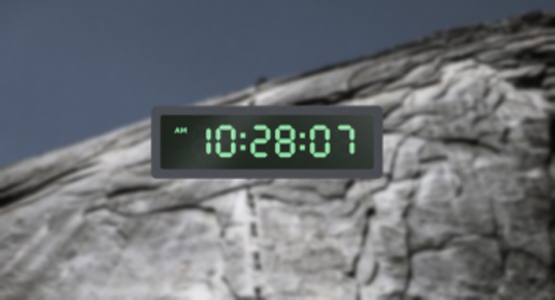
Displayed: **10:28:07**
